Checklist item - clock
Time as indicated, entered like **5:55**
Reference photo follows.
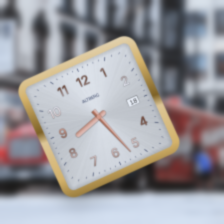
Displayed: **8:27**
